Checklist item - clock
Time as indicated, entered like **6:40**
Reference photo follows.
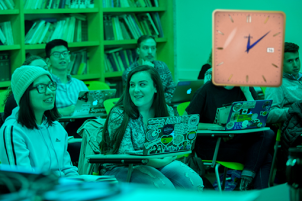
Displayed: **12:08**
